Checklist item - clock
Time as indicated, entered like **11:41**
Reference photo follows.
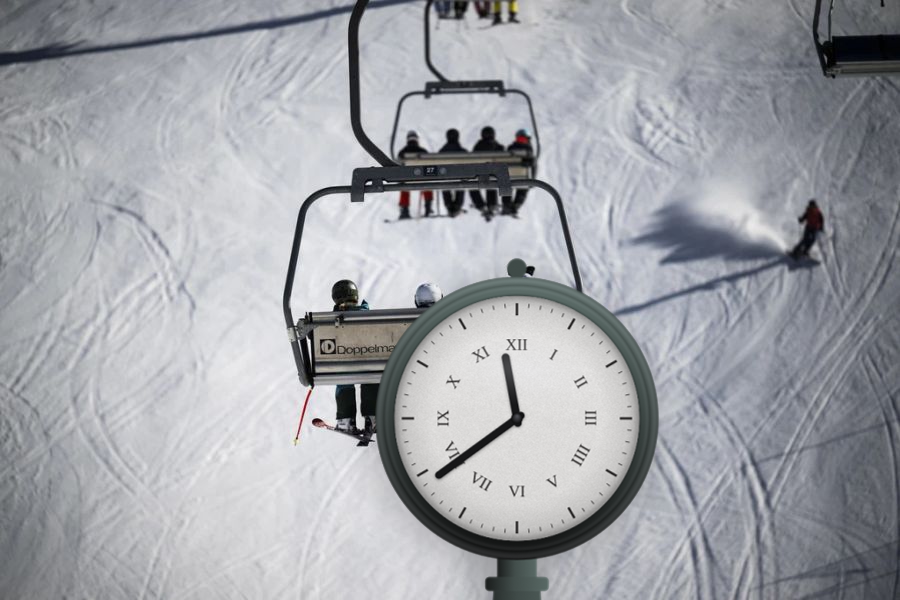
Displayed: **11:39**
